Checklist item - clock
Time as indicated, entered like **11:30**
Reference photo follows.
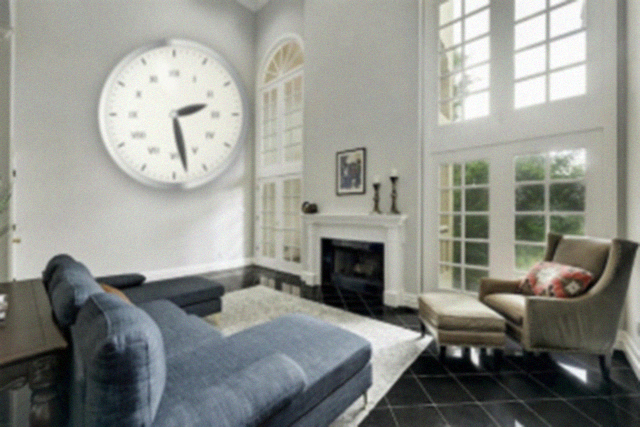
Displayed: **2:28**
